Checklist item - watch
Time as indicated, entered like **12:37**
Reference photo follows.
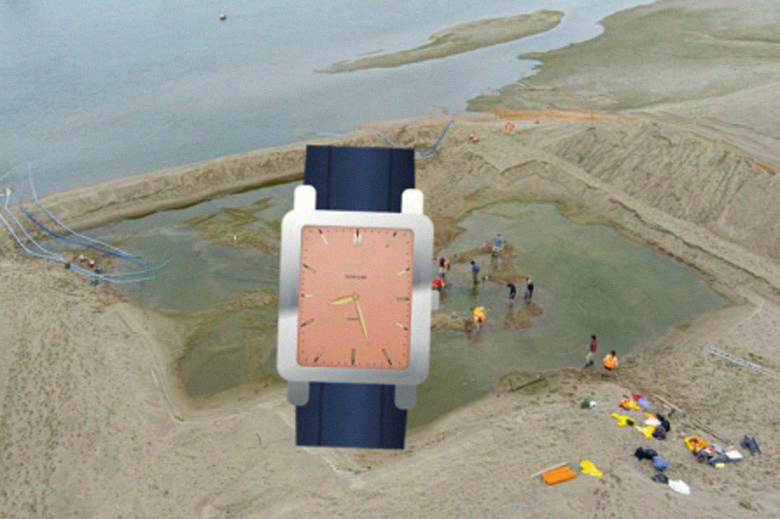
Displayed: **8:27**
